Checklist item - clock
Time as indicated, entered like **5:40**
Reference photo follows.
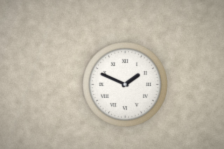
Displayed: **1:49**
